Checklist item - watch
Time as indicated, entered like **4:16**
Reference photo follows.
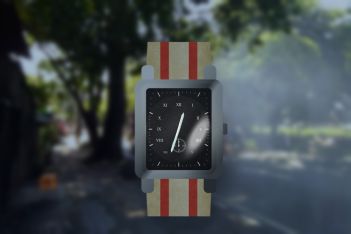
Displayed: **12:33**
